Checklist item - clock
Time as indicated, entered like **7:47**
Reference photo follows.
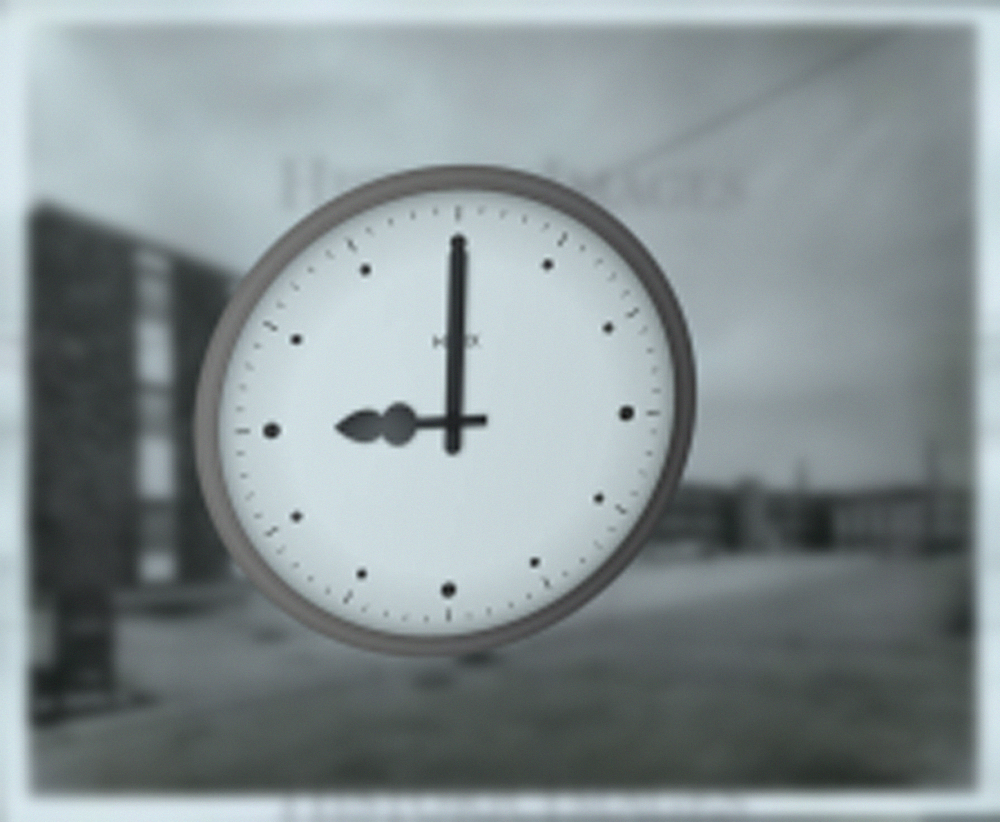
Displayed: **9:00**
